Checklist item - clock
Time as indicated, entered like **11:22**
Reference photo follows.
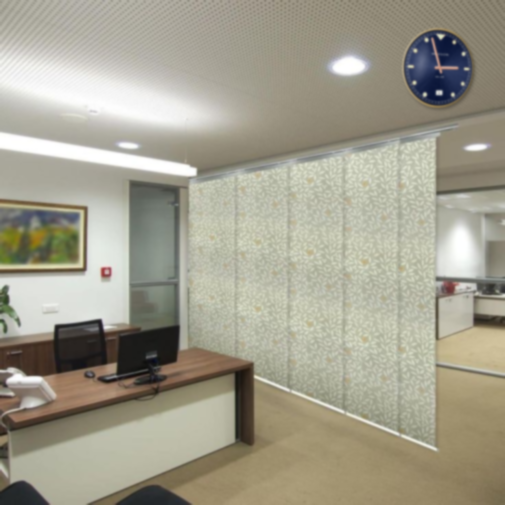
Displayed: **2:57**
